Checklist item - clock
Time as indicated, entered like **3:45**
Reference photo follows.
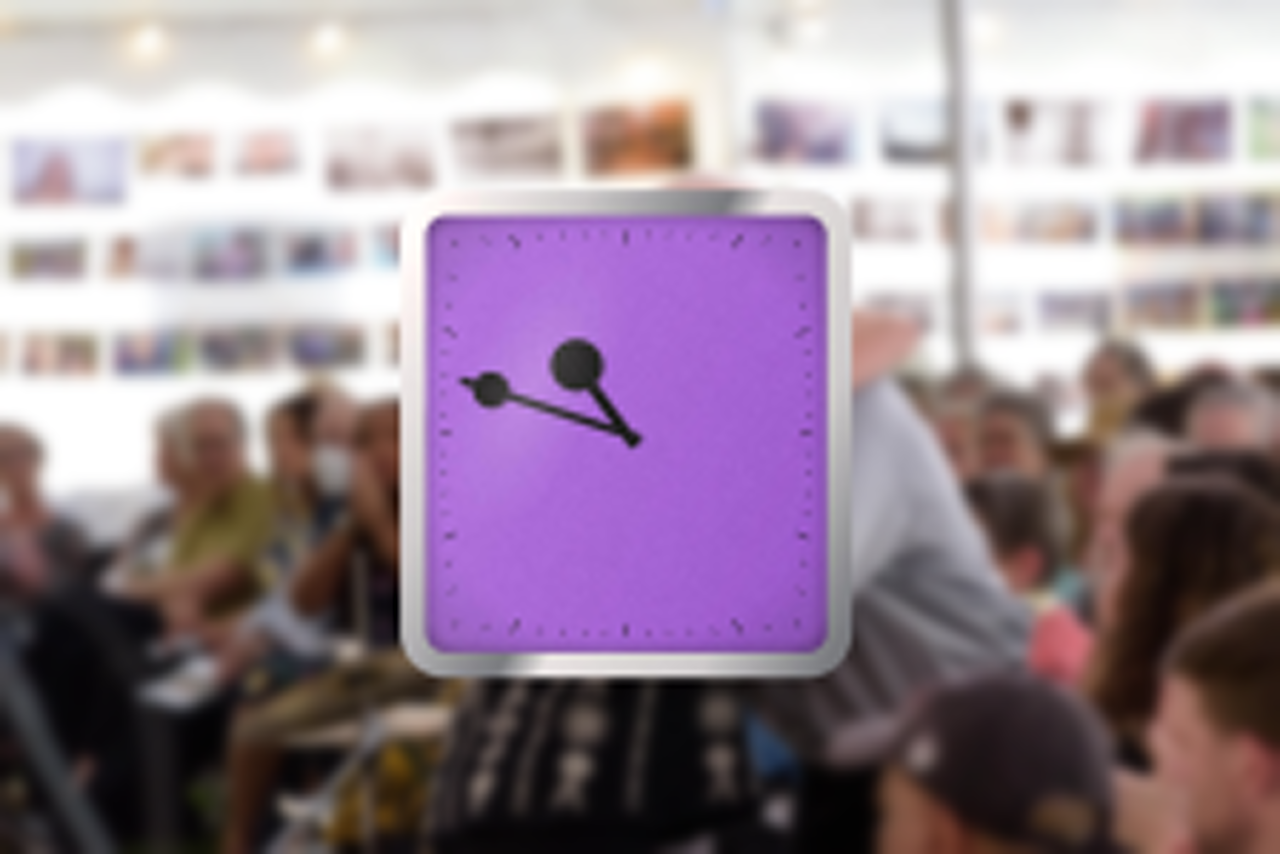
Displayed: **10:48**
